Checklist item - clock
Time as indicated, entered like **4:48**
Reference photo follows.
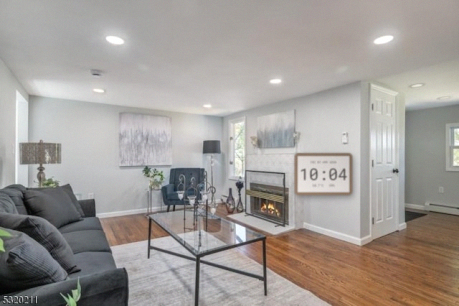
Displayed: **10:04**
